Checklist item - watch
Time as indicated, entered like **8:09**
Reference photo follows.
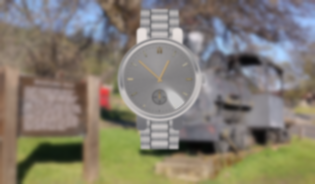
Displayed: **12:52**
